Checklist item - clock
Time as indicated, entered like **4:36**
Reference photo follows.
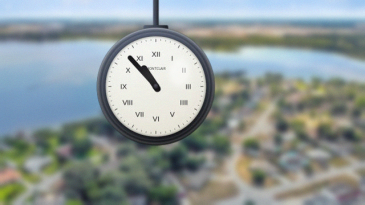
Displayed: **10:53**
